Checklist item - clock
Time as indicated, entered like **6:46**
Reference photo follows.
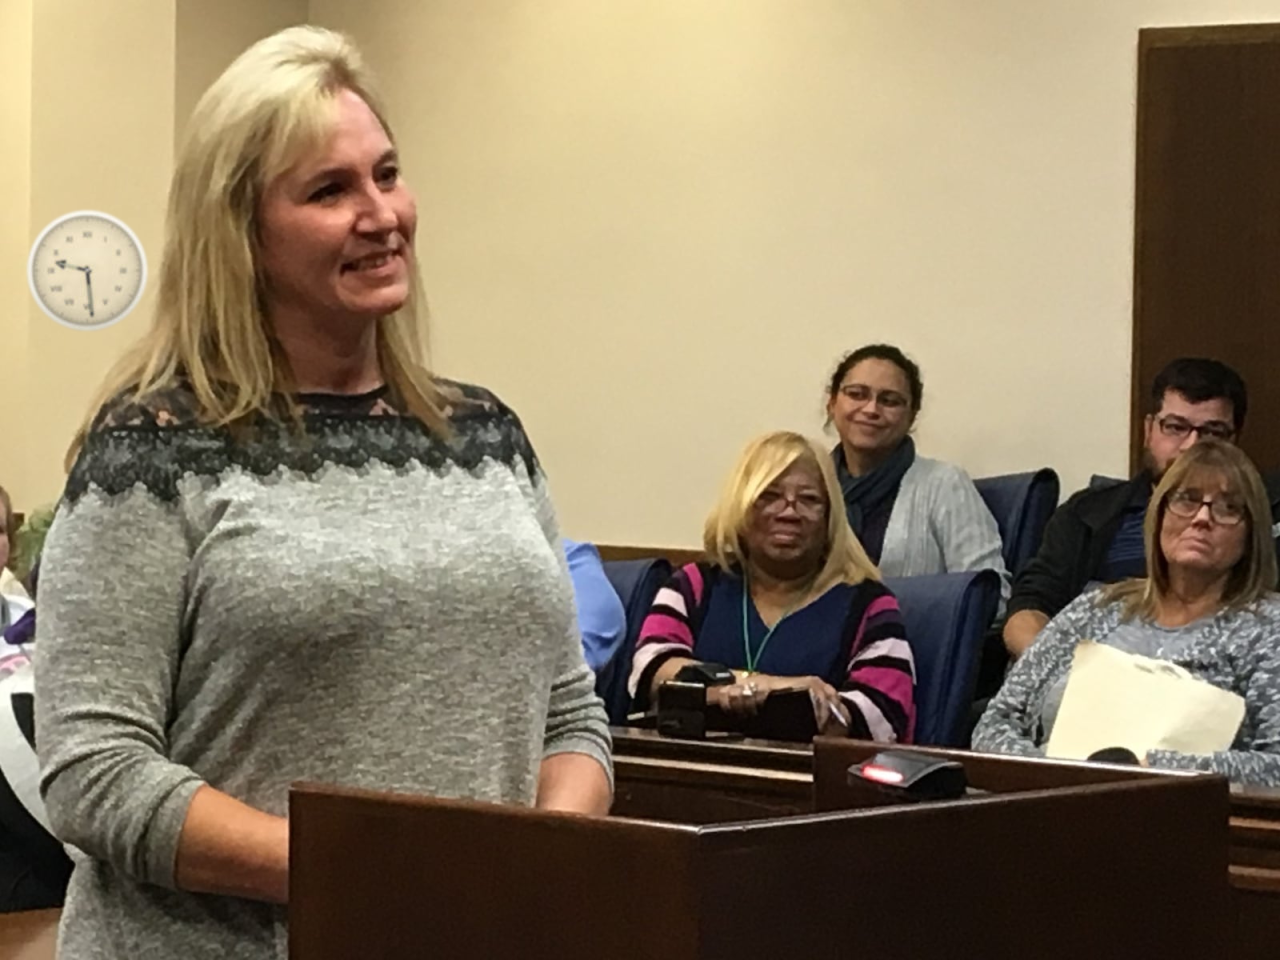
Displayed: **9:29**
